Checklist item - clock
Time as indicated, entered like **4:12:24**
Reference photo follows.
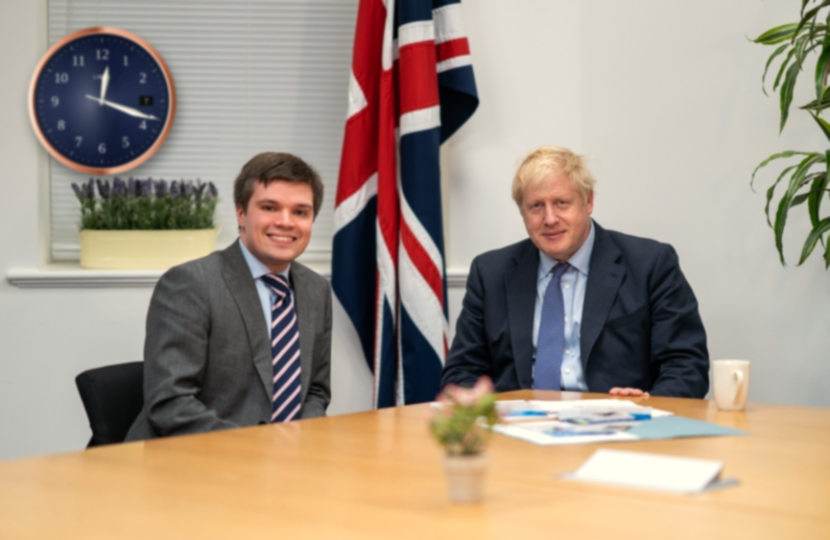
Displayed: **12:18:18**
